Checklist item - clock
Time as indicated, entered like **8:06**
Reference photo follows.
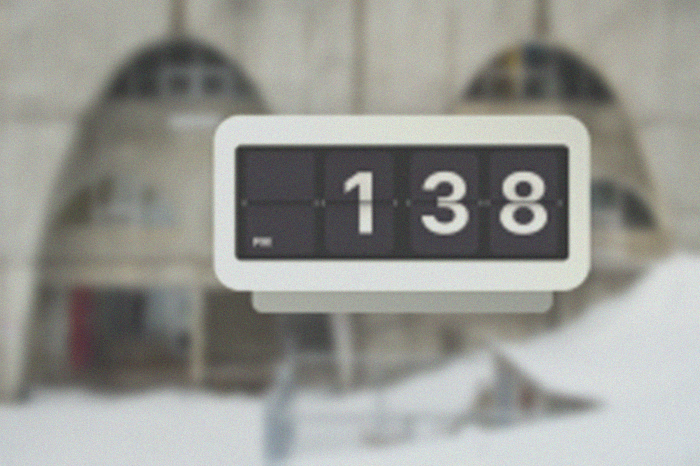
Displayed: **1:38**
